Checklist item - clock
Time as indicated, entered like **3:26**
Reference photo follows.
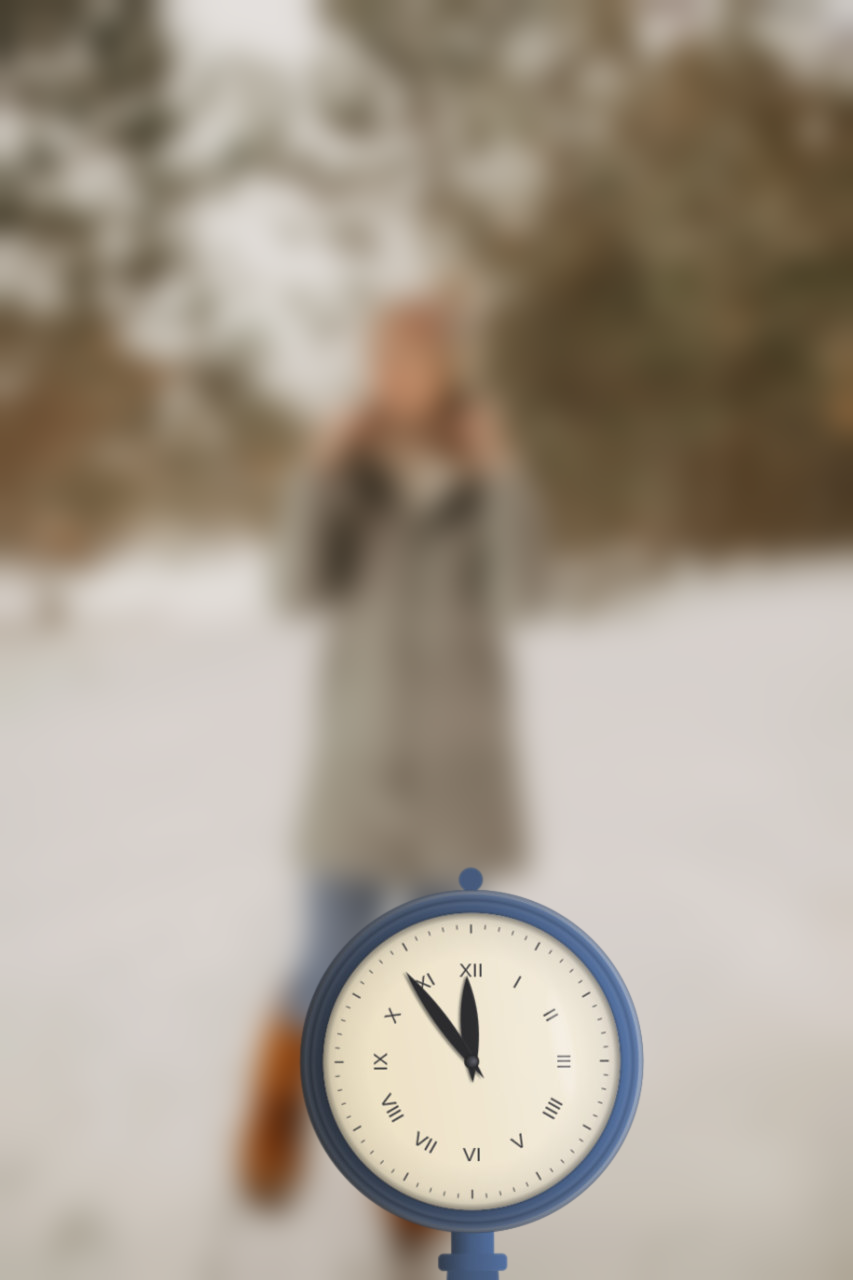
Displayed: **11:54**
